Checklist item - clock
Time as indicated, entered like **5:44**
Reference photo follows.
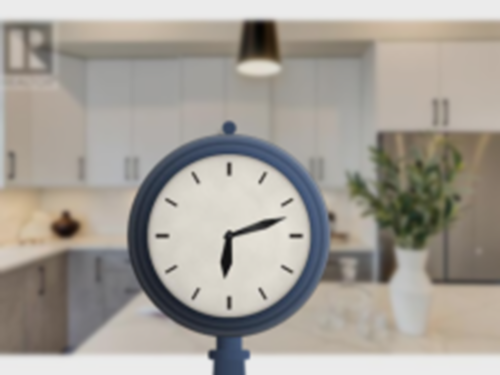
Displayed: **6:12**
